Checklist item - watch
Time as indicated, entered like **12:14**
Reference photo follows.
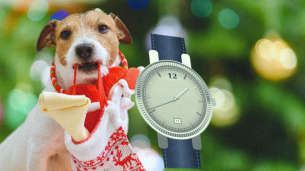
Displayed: **1:41**
